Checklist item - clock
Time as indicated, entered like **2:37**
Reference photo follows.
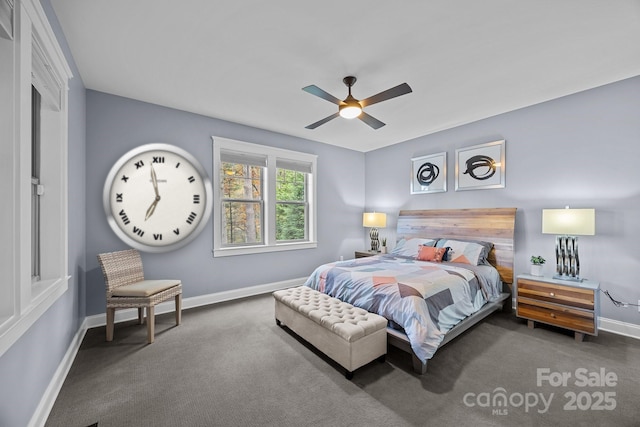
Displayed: **6:58**
